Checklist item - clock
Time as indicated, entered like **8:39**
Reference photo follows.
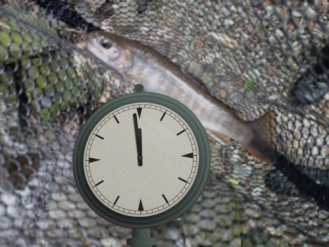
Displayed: **11:59**
